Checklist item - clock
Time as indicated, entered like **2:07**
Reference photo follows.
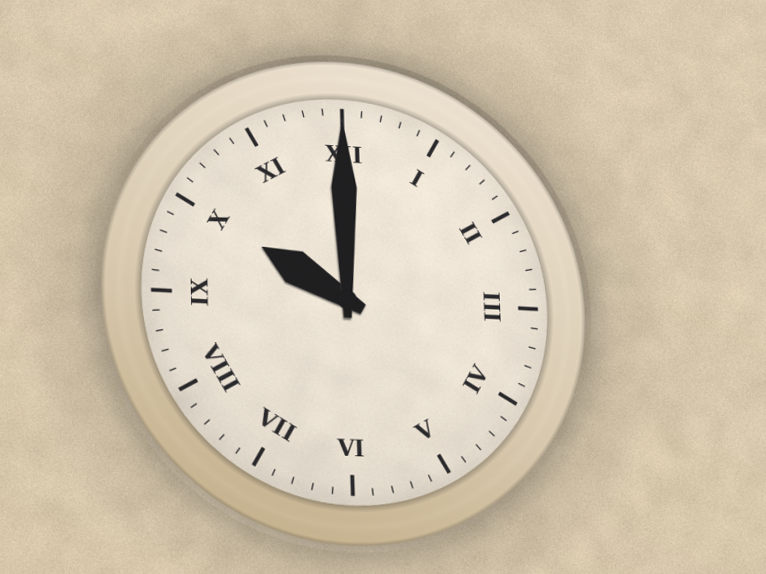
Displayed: **10:00**
